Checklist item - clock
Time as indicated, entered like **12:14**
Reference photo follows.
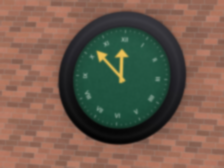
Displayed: **11:52**
